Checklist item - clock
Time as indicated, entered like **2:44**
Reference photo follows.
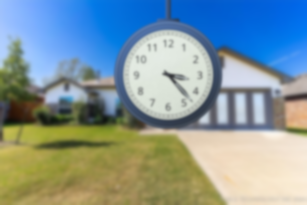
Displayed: **3:23**
